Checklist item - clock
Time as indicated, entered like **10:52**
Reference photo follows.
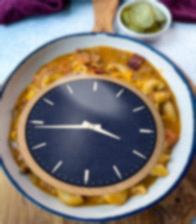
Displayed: **3:44**
